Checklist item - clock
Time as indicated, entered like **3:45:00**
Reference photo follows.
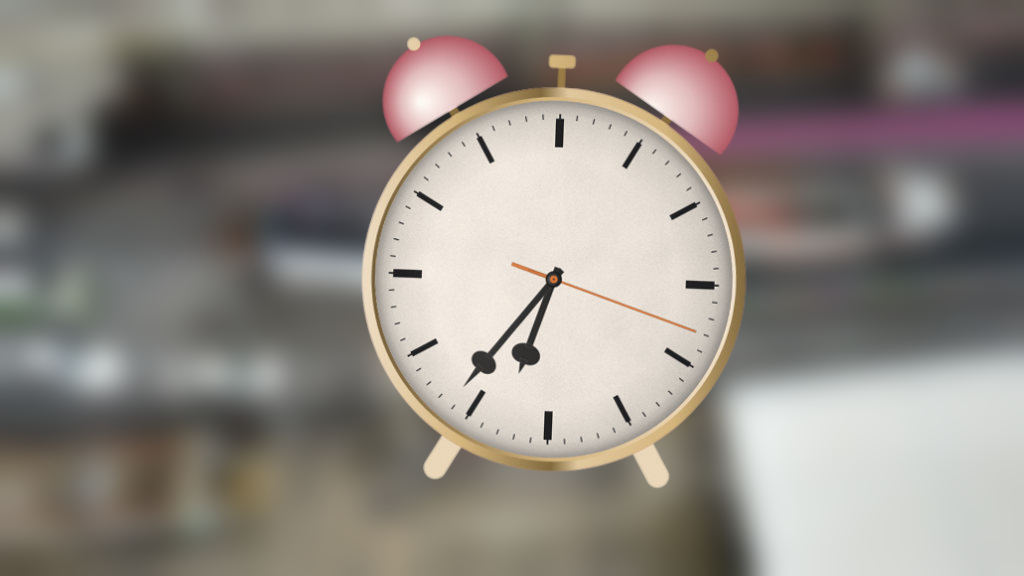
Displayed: **6:36:18**
